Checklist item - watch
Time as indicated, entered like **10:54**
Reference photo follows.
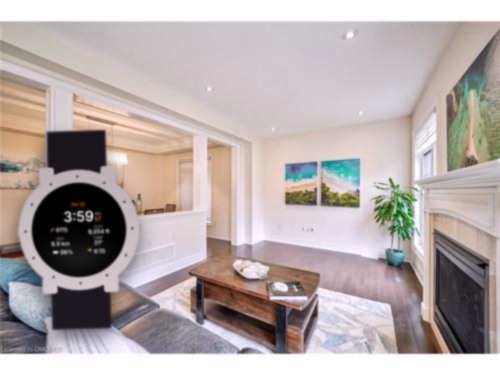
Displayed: **3:59**
